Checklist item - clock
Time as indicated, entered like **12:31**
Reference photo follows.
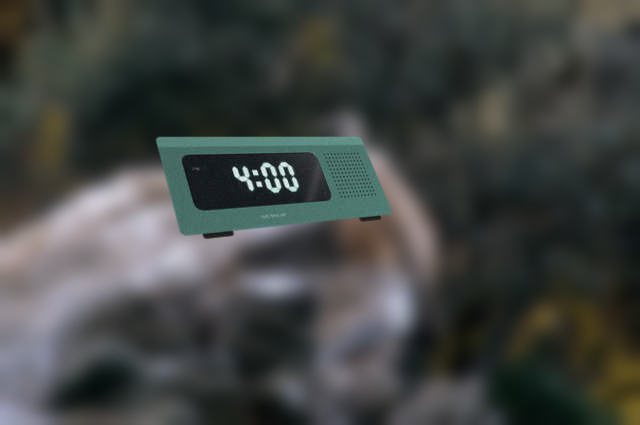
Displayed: **4:00**
